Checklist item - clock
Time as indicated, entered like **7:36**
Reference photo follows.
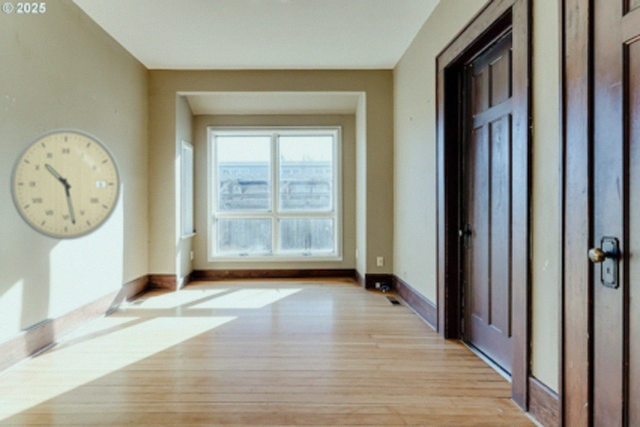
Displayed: **10:28**
